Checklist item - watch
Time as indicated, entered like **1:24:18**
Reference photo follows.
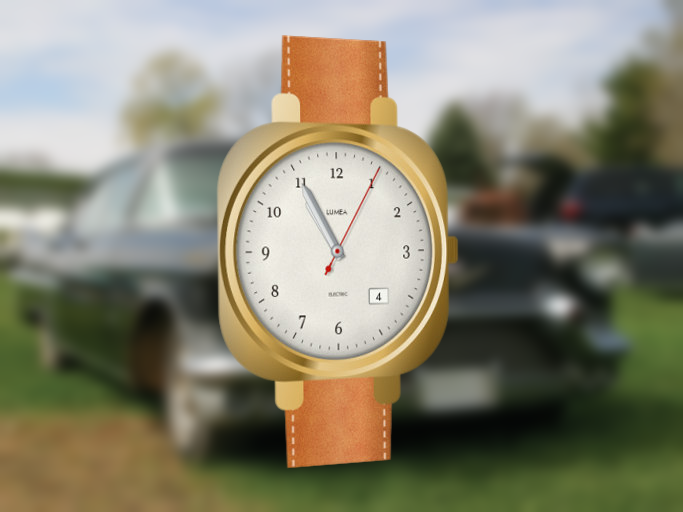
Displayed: **10:55:05**
